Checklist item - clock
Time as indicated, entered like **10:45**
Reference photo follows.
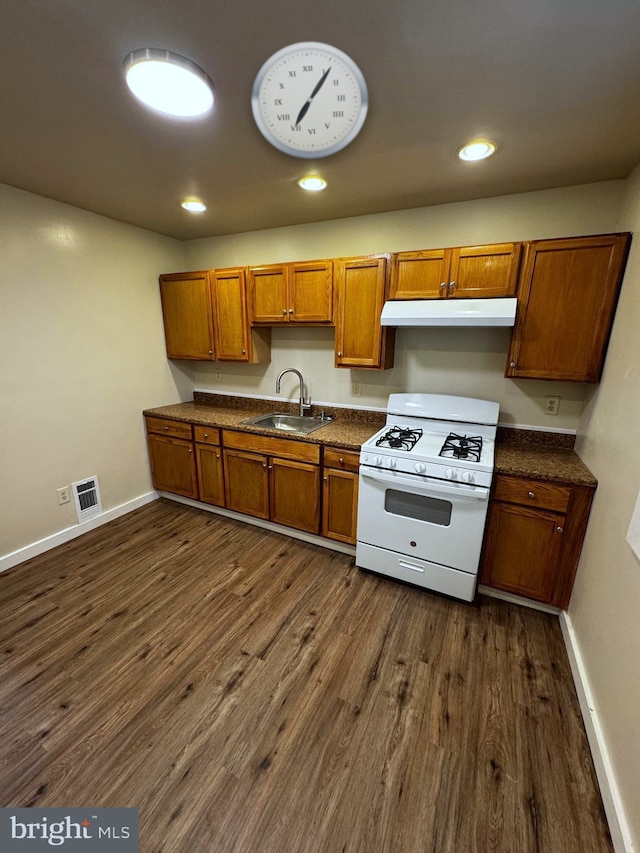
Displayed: **7:06**
